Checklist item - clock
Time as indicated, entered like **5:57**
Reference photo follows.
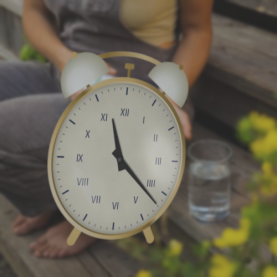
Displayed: **11:22**
